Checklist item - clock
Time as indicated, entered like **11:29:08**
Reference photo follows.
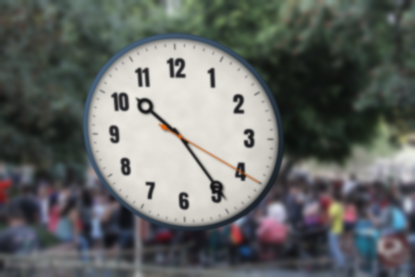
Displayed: **10:24:20**
